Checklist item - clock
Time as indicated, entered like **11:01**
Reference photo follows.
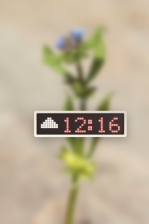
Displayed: **12:16**
